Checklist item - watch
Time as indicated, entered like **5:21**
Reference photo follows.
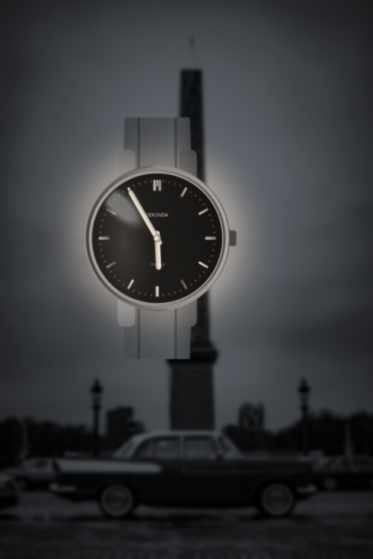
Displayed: **5:55**
